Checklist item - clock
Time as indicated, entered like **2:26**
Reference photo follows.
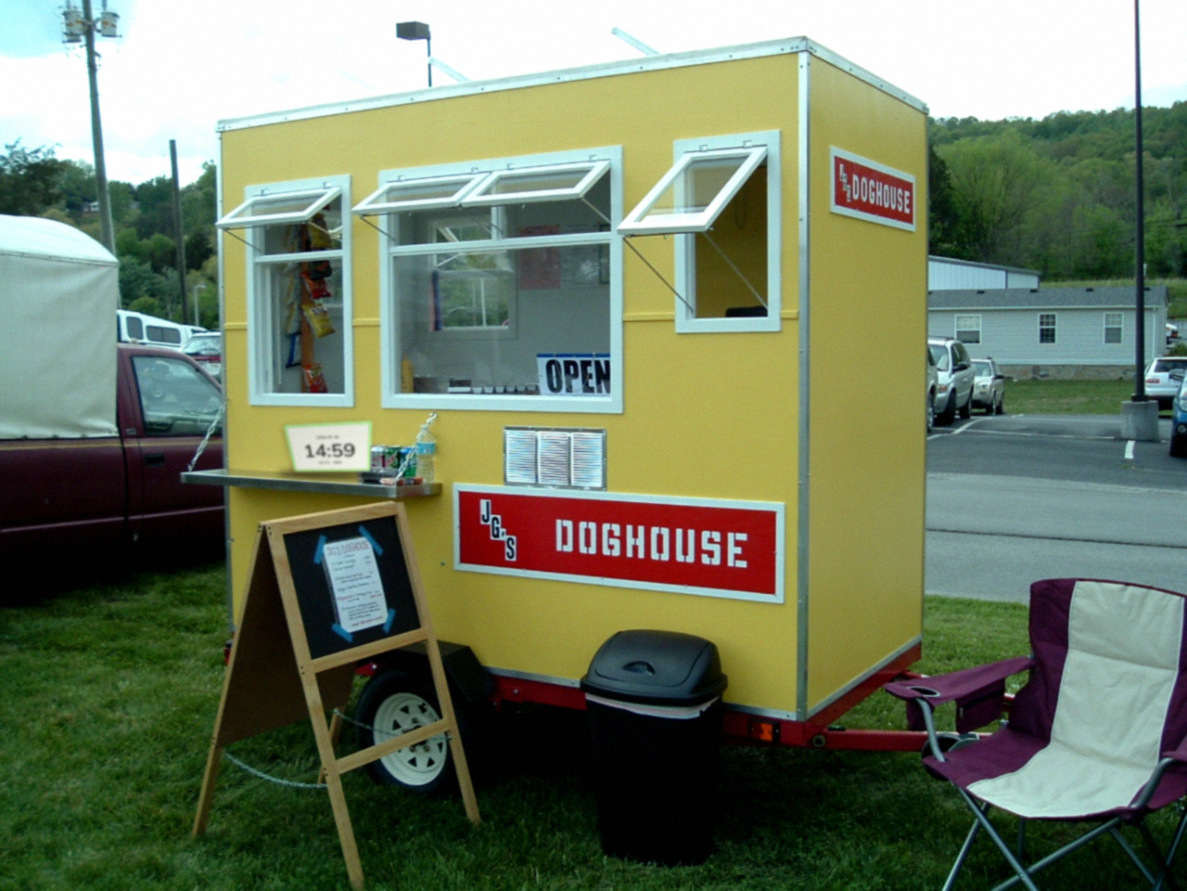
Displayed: **14:59**
